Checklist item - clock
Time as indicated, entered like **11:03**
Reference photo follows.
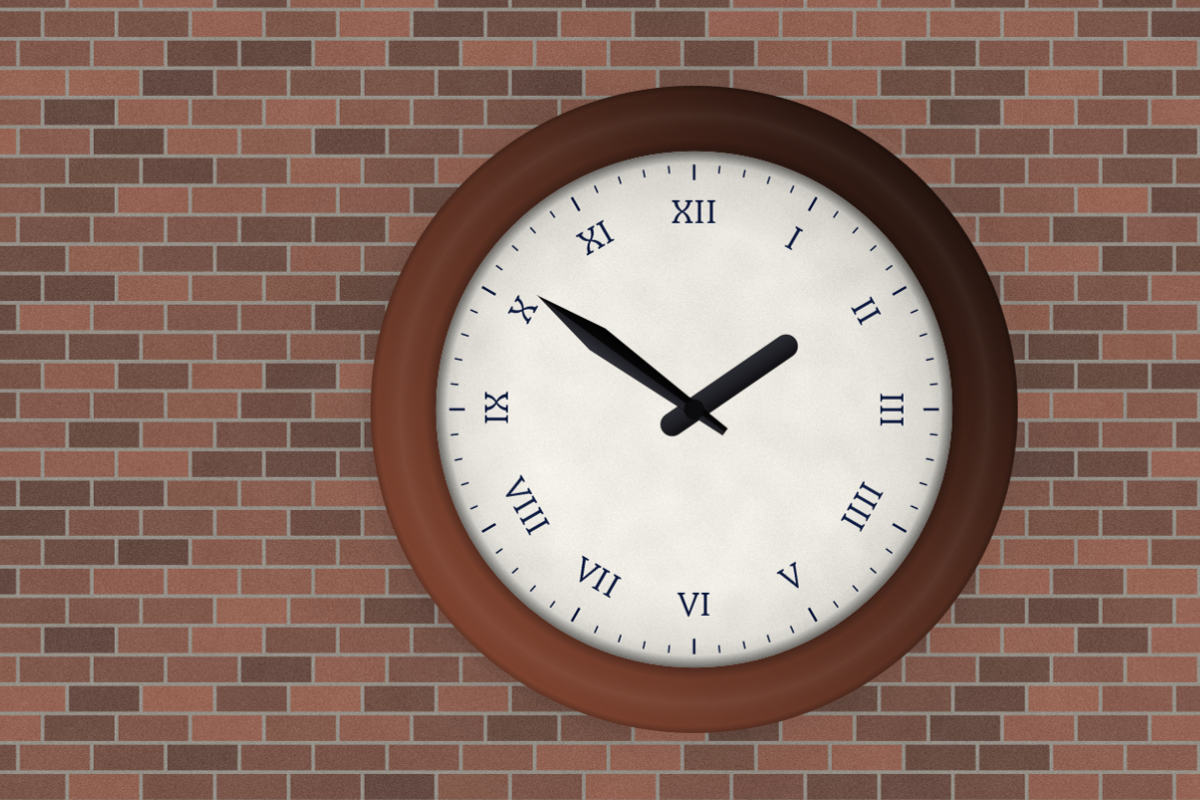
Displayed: **1:51**
